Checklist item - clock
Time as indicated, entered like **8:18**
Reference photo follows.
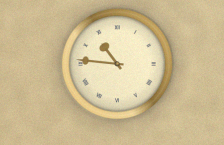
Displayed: **10:46**
